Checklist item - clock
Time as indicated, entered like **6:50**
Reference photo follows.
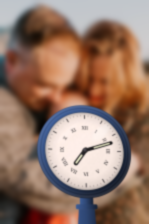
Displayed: **7:12**
